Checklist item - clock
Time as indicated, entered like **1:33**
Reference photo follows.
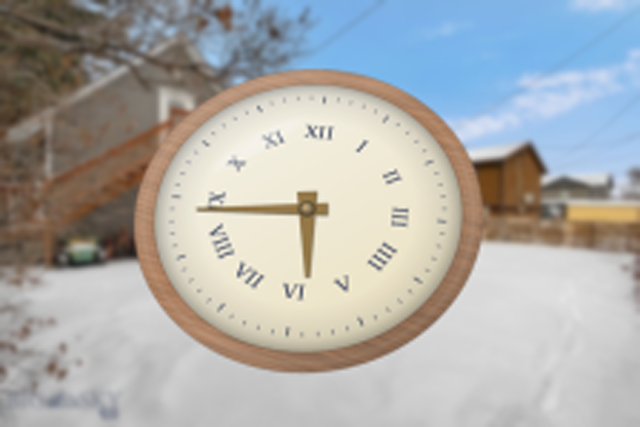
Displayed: **5:44**
